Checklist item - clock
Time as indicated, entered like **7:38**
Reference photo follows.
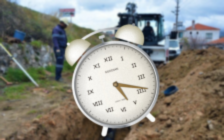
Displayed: **5:19**
